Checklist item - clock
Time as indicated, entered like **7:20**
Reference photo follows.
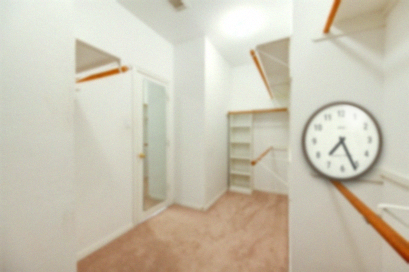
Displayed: **7:26**
